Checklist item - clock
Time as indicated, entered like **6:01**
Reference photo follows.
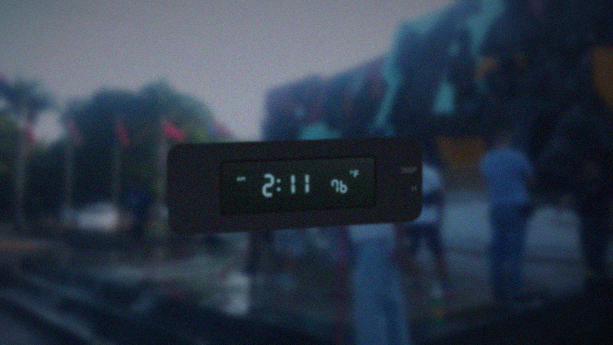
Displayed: **2:11**
